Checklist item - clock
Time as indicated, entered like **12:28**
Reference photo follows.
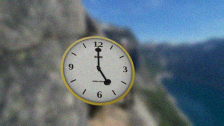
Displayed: **5:00**
